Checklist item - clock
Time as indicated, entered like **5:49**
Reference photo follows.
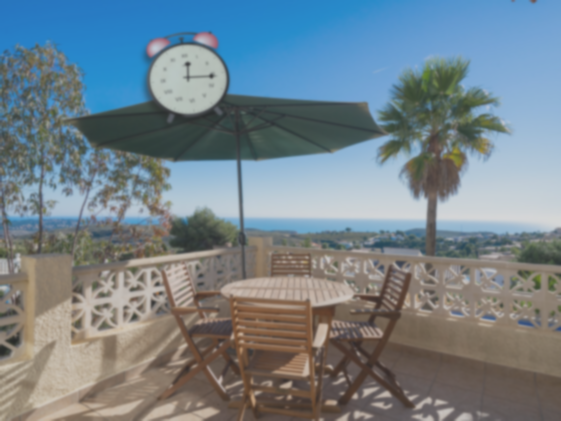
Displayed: **12:16**
